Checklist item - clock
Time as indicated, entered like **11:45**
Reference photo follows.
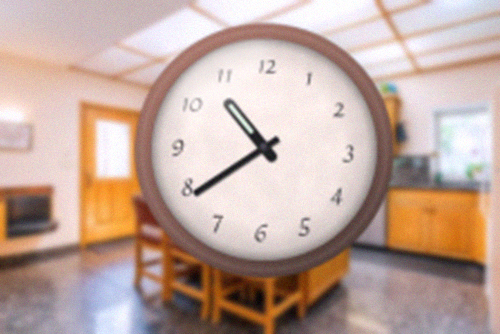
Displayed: **10:39**
